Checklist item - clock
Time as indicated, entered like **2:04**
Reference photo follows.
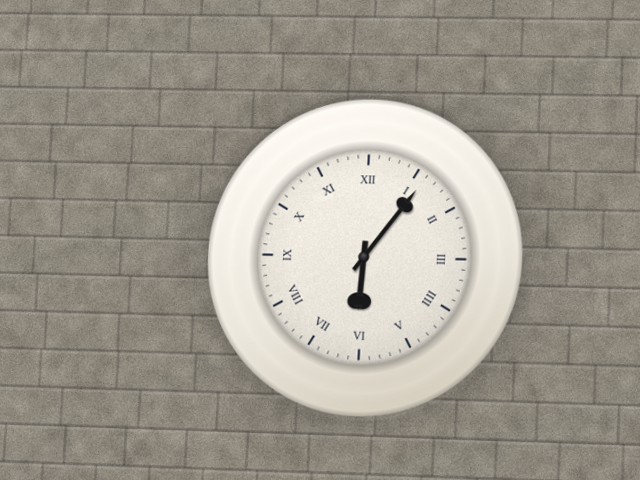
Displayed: **6:06**
